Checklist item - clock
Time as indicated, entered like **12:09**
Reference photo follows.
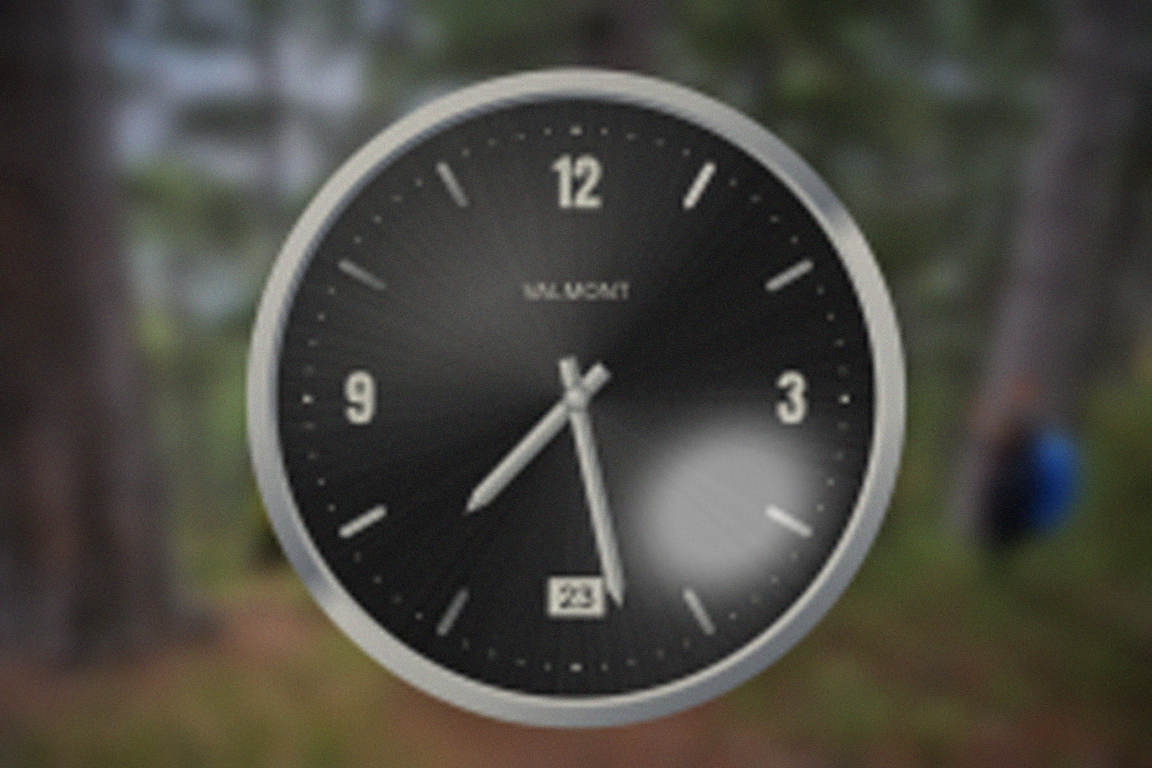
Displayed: **7:28**
